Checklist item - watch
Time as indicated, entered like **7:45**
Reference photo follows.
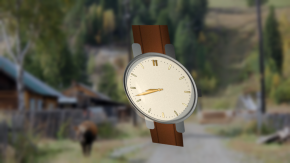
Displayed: **8:42**
